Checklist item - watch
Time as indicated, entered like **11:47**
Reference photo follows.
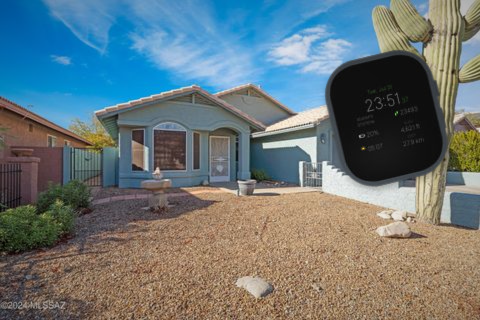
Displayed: **23:51**
